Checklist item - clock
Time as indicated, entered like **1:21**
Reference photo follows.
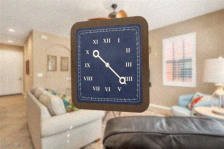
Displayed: **10:22**
